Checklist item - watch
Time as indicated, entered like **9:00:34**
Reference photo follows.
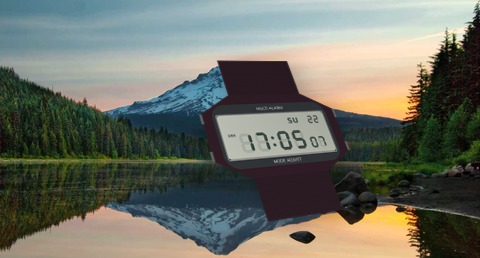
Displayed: **17:05:07**
